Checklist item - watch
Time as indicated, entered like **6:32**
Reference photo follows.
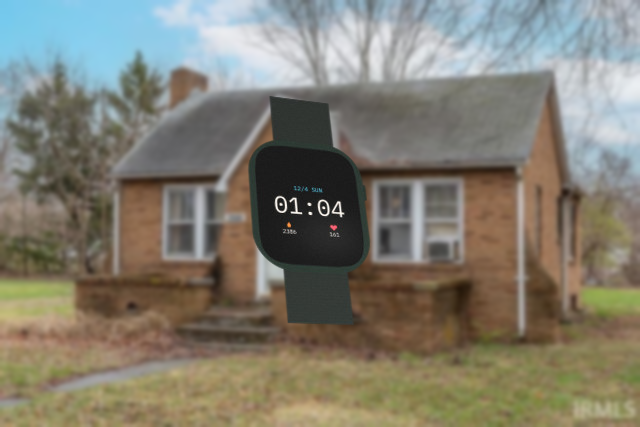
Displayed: **1:04**
